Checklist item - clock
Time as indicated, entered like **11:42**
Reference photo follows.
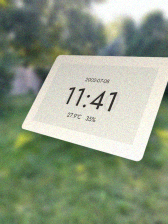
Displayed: **11:41**
